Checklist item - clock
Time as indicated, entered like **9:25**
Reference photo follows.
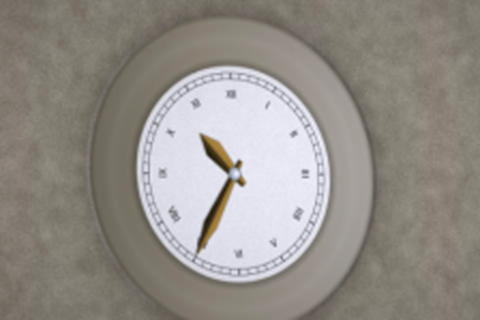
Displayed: **10:35**
